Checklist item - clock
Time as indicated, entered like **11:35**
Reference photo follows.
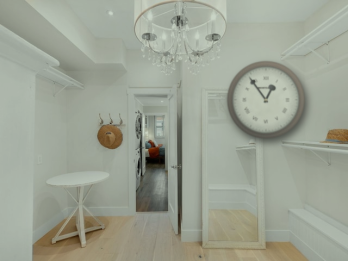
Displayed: **12:54**
